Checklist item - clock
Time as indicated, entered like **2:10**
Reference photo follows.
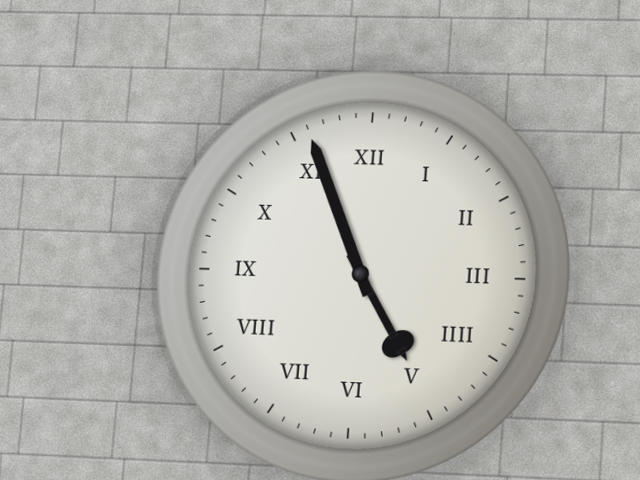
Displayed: **4:56**
